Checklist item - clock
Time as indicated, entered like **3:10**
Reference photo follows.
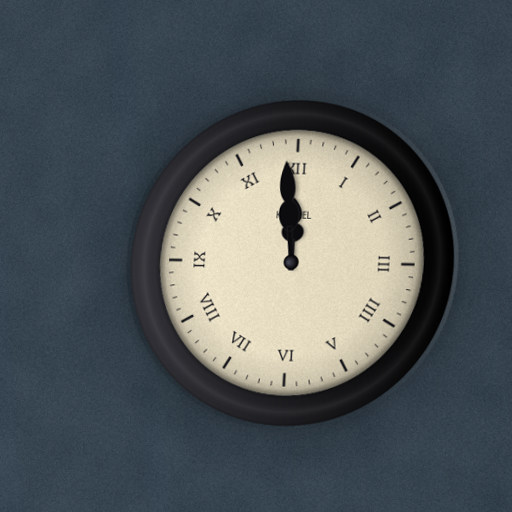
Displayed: **11:59**
